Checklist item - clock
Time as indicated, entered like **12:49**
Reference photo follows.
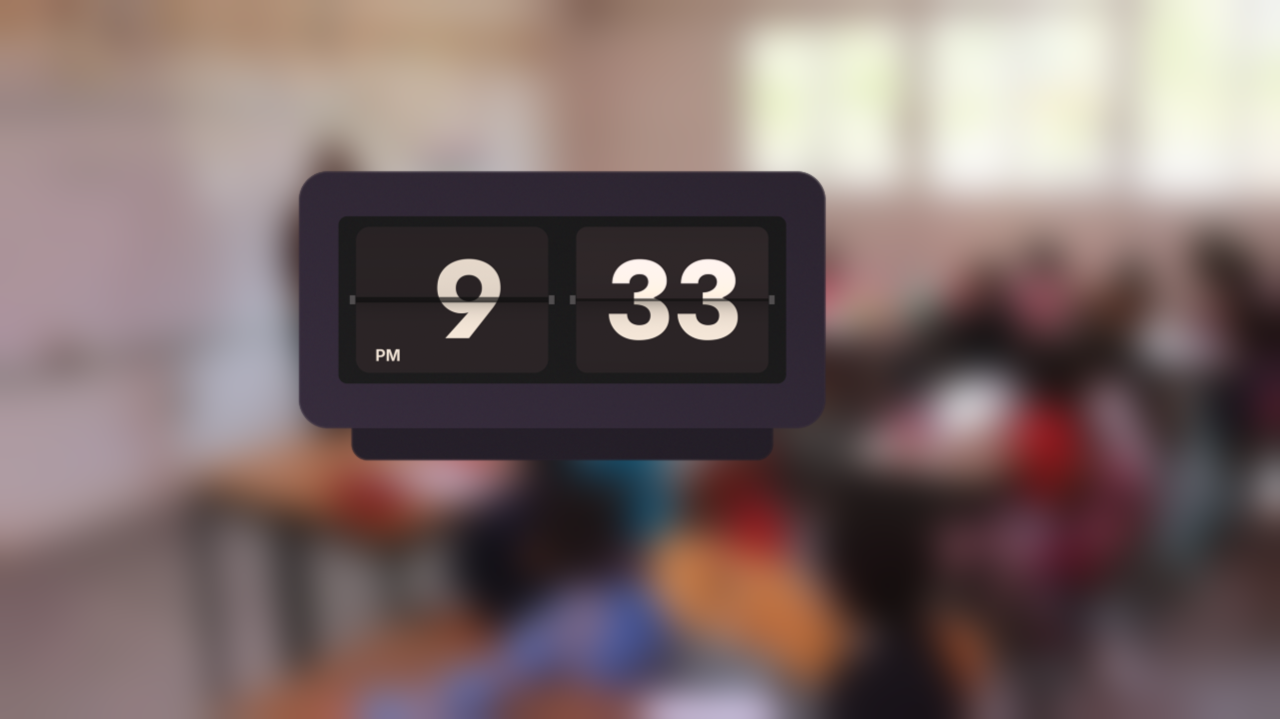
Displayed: **9:33**
